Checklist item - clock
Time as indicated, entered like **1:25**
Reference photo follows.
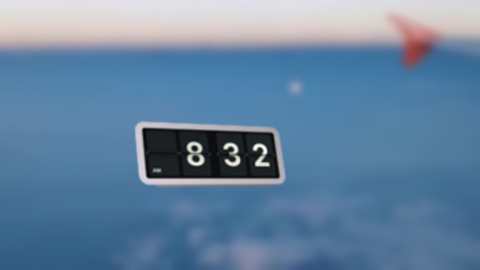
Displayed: **8:32**
